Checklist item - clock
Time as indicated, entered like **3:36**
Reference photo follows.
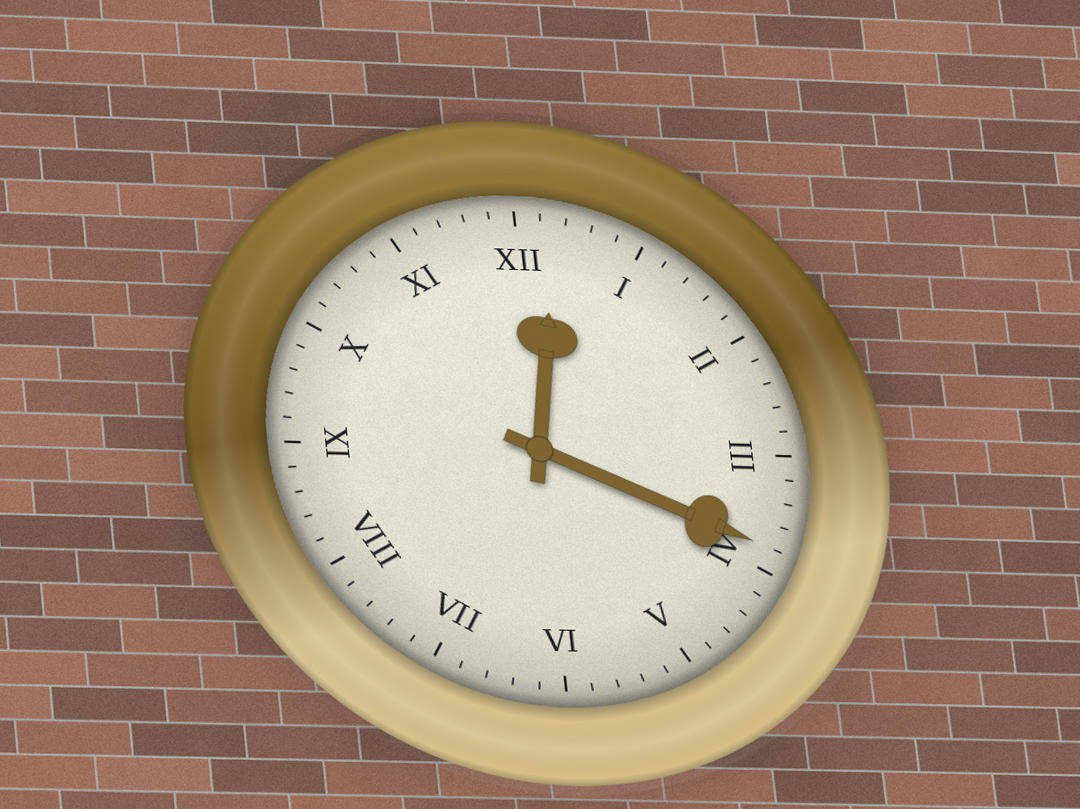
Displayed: **12:19**
